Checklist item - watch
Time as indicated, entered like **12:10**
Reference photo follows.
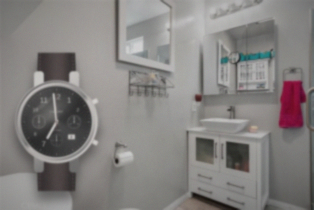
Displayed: **6:59**
